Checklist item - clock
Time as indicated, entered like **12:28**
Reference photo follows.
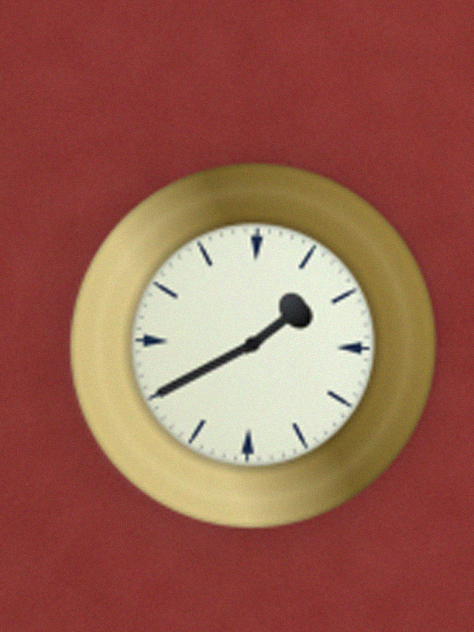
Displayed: **1:40**
